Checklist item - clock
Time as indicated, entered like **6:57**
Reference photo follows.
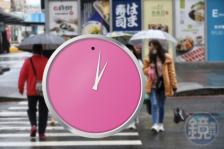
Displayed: **1:02**
